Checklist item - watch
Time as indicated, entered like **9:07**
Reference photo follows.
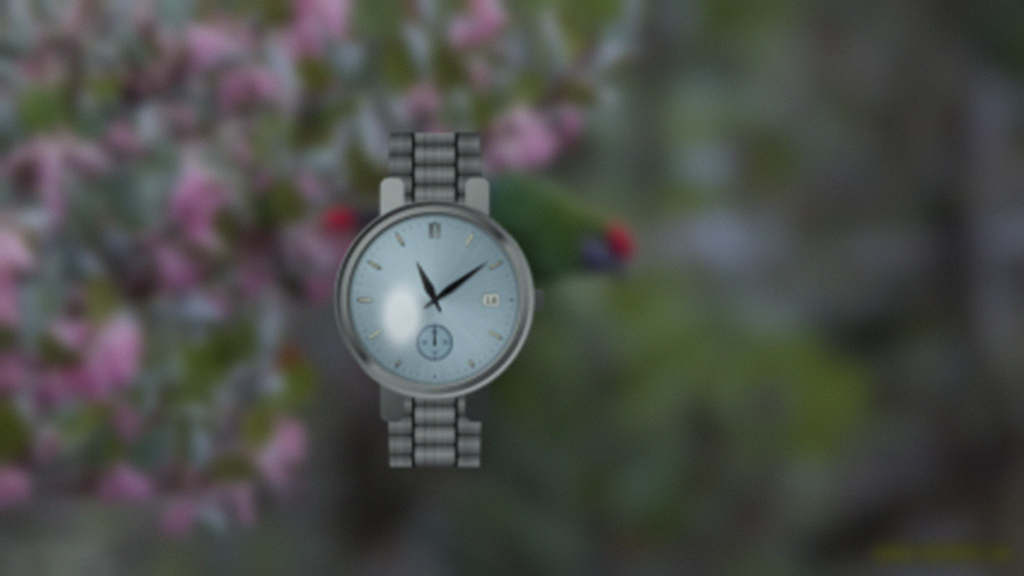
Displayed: **11:09**
